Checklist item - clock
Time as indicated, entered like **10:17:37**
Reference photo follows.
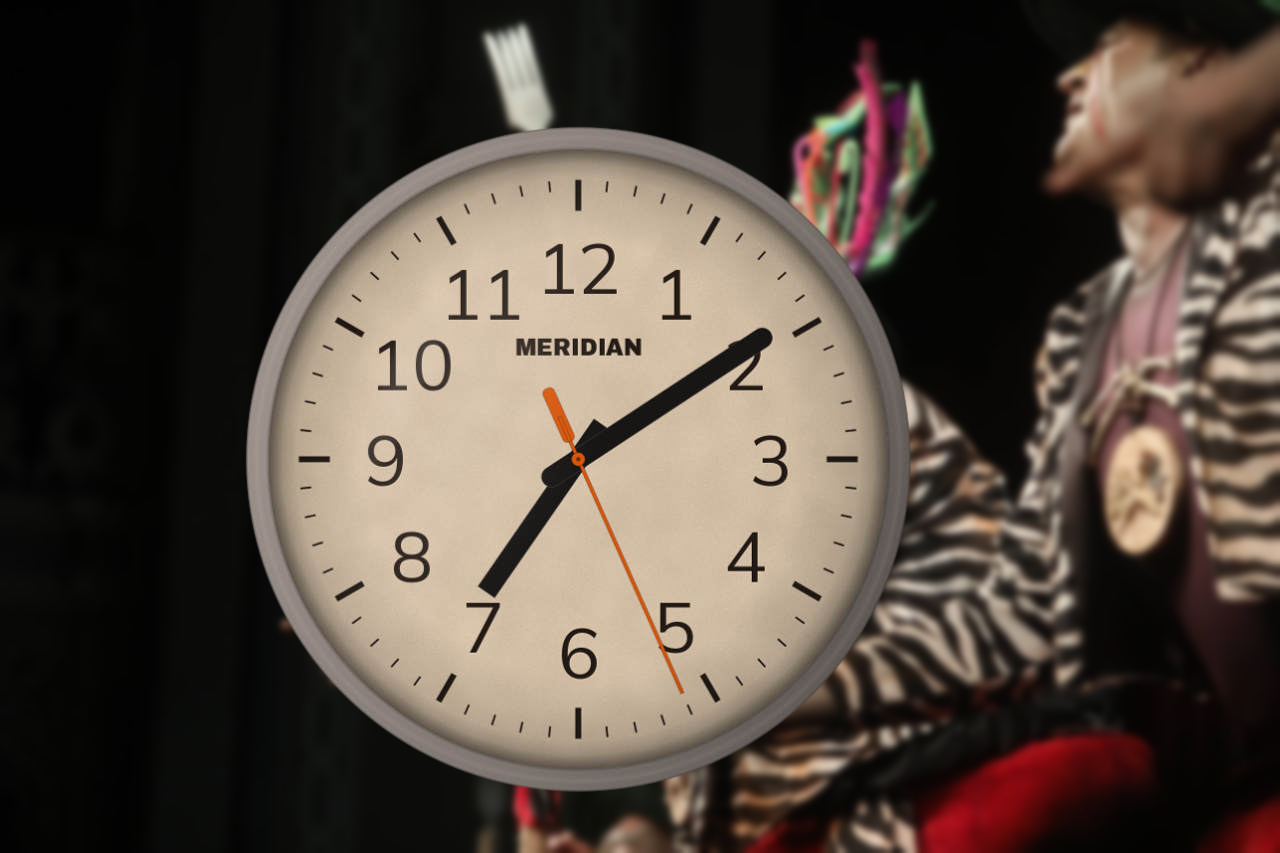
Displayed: **7:09:26**
